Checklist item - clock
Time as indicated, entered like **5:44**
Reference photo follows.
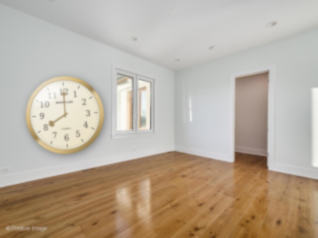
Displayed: **8:00**
